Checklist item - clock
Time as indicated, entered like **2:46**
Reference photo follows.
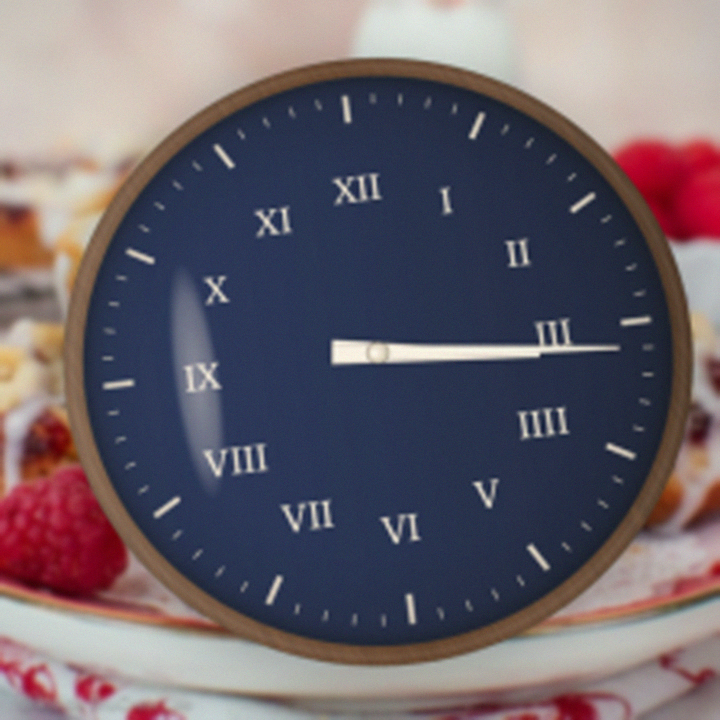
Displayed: **3:16**
